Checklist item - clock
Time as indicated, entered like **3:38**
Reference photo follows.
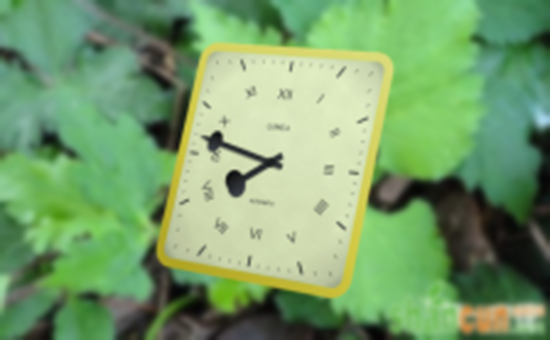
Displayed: **7:47**
